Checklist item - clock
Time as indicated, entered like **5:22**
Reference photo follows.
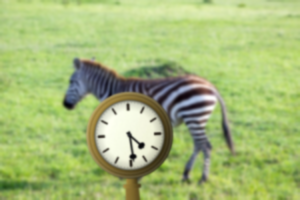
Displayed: **4:29**
